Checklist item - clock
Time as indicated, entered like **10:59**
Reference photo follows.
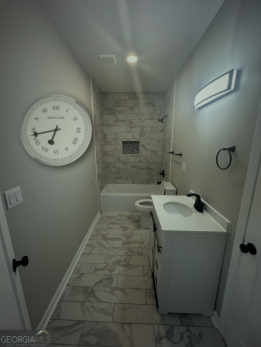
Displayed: **6:43**
